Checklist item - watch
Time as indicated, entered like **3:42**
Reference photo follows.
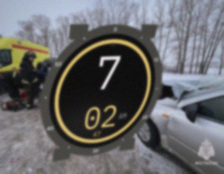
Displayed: **7:02**
